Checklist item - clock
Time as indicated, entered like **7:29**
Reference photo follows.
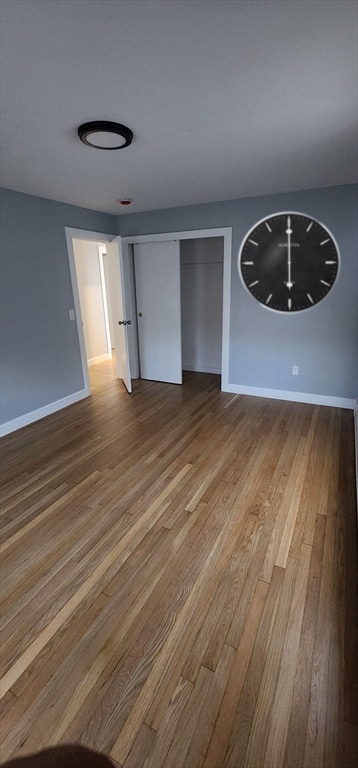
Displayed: **6:00**
